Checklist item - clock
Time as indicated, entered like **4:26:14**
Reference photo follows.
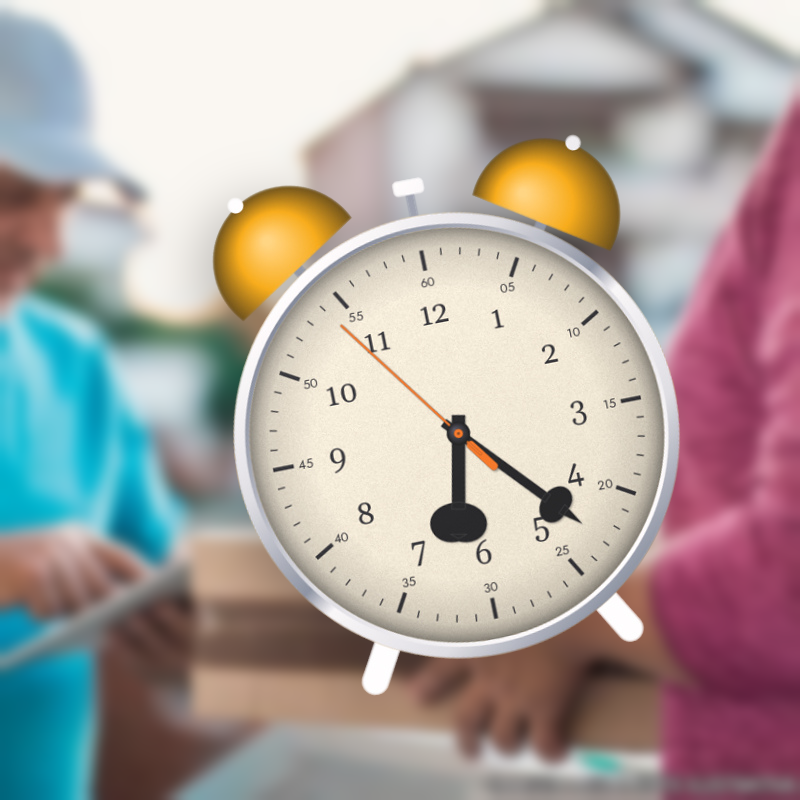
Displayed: **6:22:54**
